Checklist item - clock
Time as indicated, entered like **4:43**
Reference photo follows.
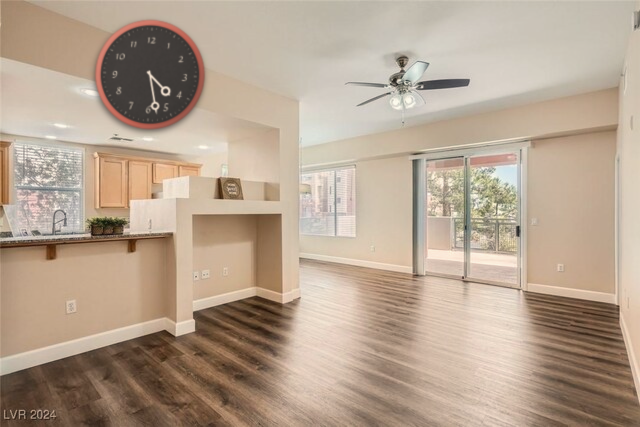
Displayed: **4:28**
